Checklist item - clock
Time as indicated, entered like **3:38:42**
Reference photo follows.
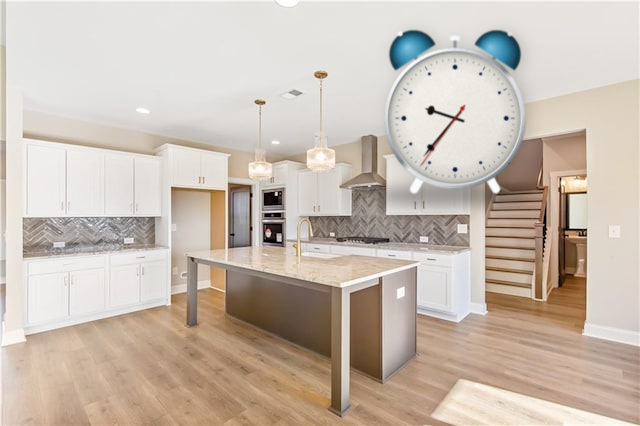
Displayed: **9:36:36**
